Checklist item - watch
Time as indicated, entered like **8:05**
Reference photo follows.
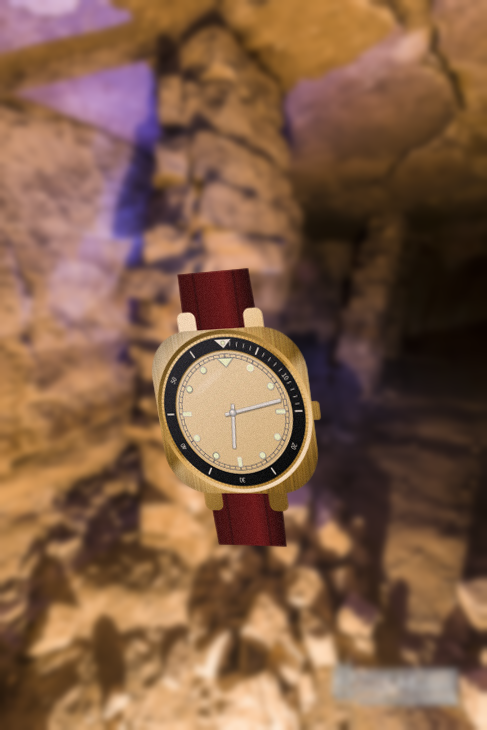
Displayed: **6:13**
